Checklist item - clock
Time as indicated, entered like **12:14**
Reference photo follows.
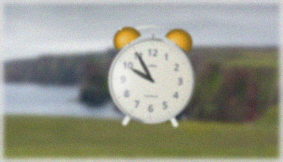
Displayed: **9:55**
